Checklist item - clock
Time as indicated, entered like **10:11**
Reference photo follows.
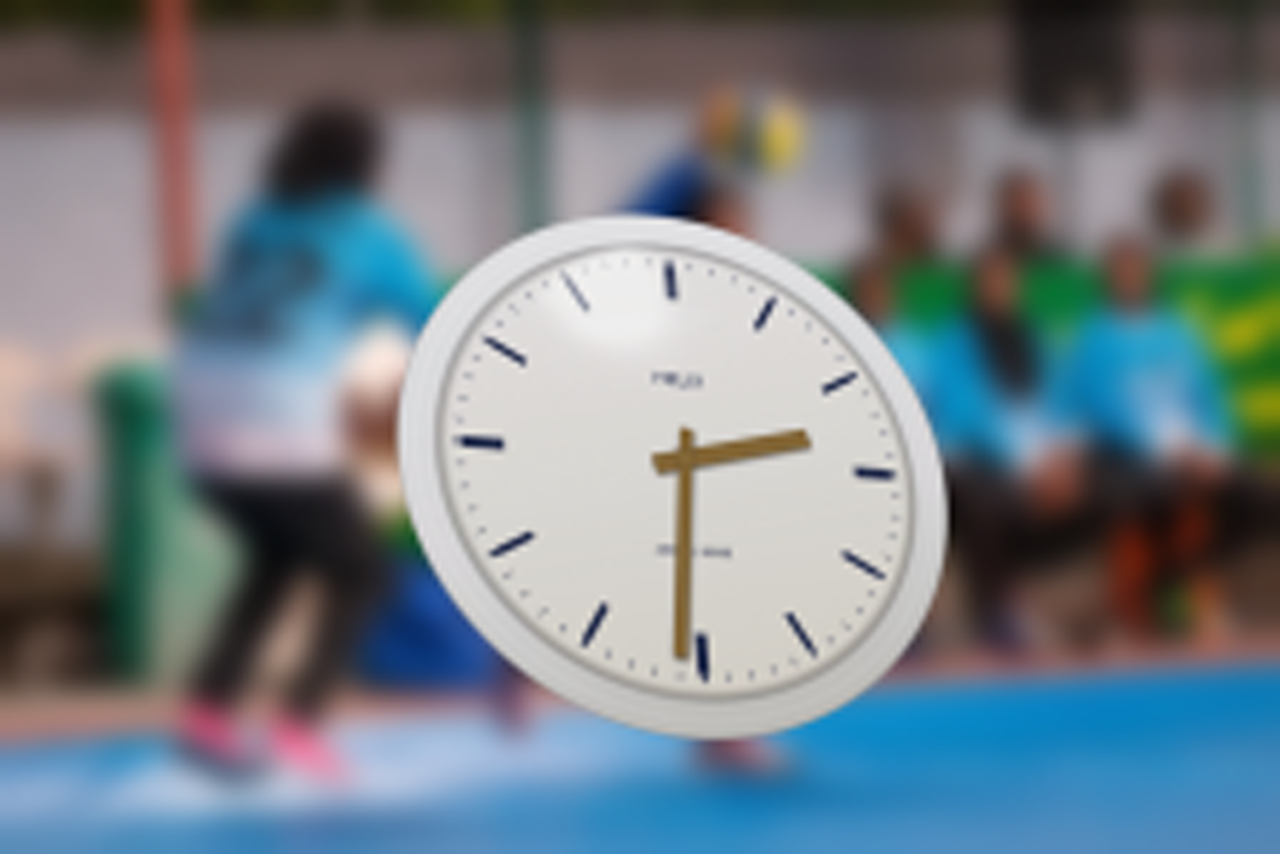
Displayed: **2:31**
